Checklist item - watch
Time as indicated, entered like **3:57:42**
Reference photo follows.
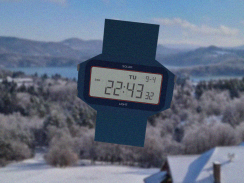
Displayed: **22:43:32**
